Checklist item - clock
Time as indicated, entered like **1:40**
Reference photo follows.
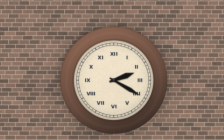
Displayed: **2:20**
